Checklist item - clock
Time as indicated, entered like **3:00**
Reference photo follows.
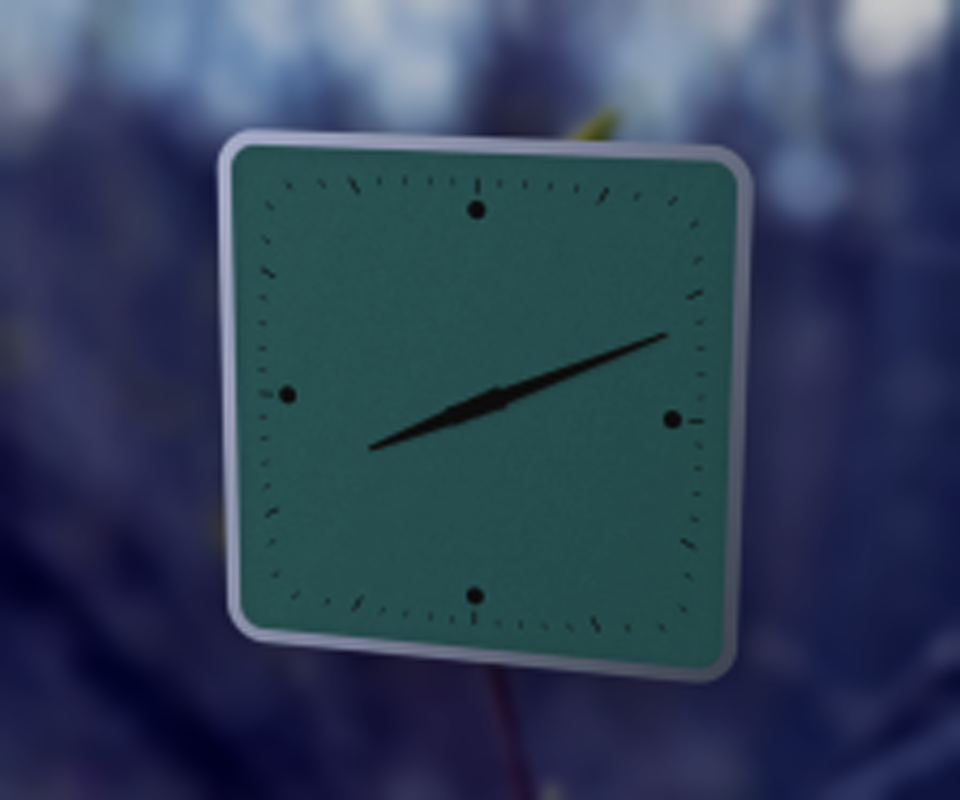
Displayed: **8:11**
